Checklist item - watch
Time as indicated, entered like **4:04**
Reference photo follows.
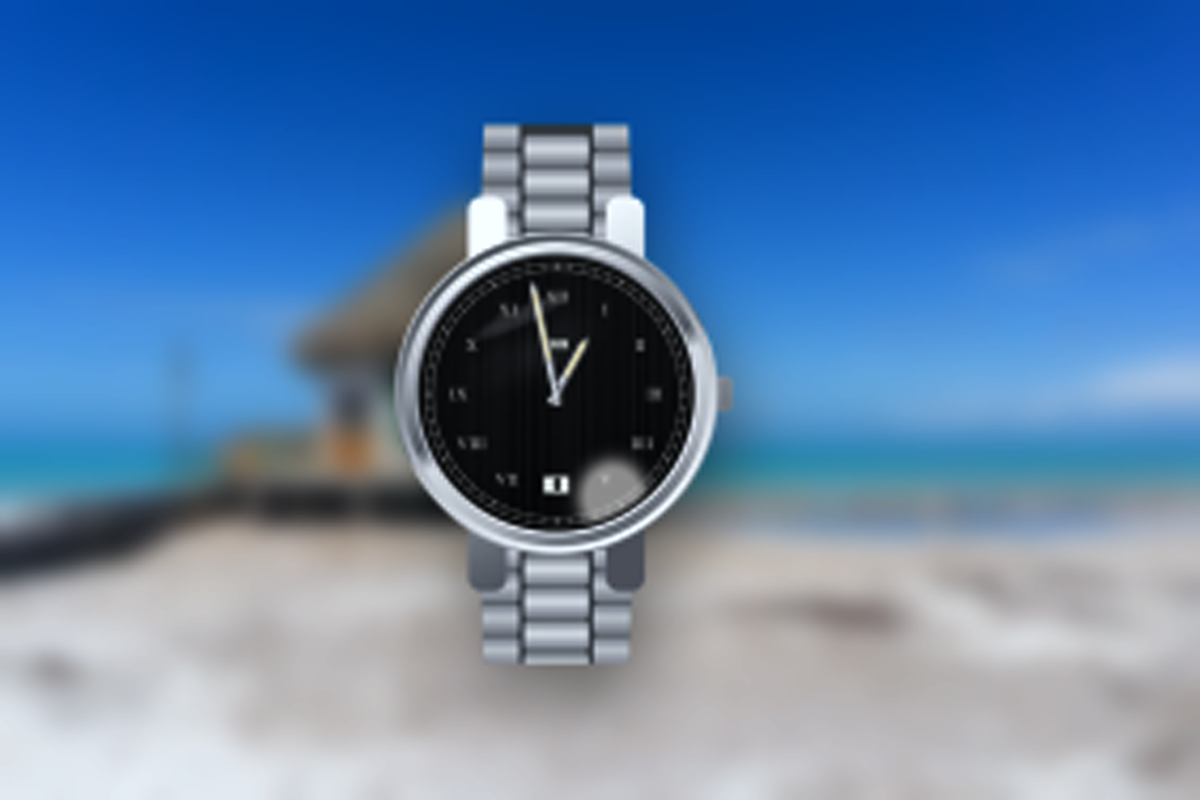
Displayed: **12:58**
